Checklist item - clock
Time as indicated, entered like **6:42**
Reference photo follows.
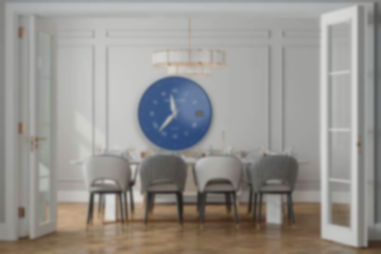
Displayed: **11:37**
